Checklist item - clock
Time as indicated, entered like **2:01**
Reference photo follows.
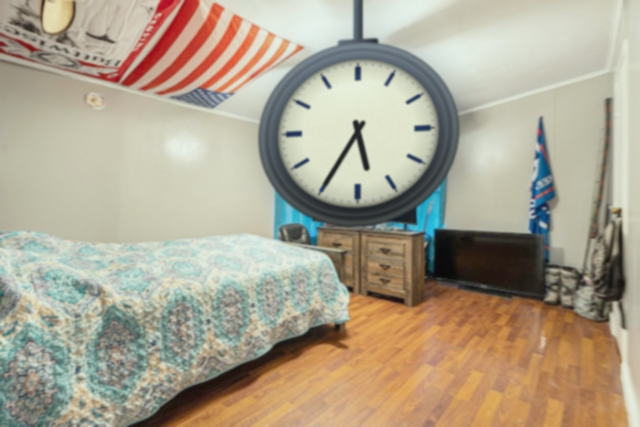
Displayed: **5:35**
